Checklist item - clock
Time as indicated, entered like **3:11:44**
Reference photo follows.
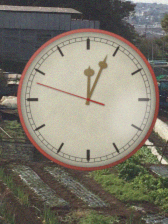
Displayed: **12:03:48**
